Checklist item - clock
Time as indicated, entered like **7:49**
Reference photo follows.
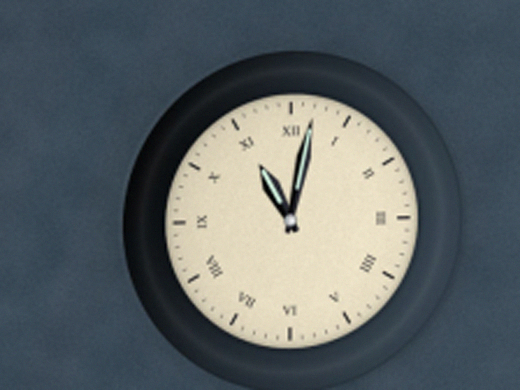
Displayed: **11:02**
